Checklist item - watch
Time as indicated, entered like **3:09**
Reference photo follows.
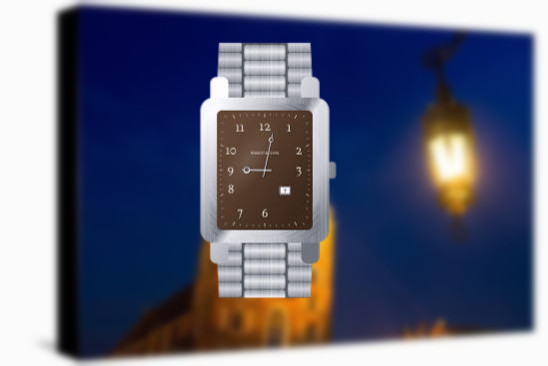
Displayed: **9:02**
